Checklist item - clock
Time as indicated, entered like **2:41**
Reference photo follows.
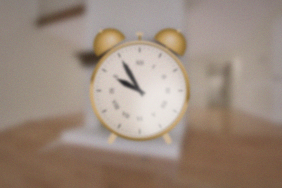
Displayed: **9:55**
